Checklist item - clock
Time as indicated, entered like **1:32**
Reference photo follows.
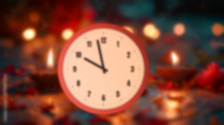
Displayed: **9:58**
